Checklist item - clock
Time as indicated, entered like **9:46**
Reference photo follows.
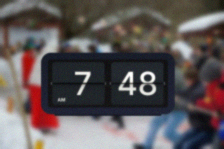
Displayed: **7:48**
